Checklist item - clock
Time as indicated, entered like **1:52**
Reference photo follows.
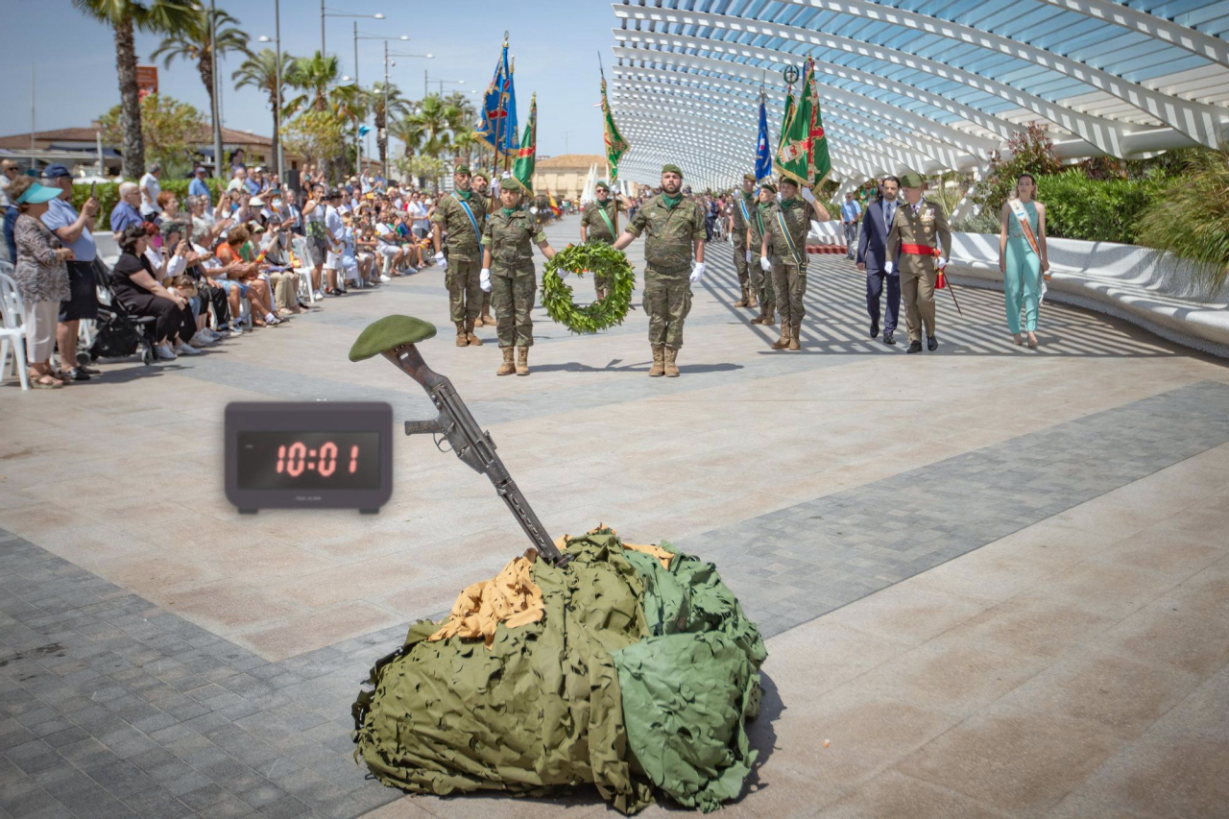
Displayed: **10:01**
